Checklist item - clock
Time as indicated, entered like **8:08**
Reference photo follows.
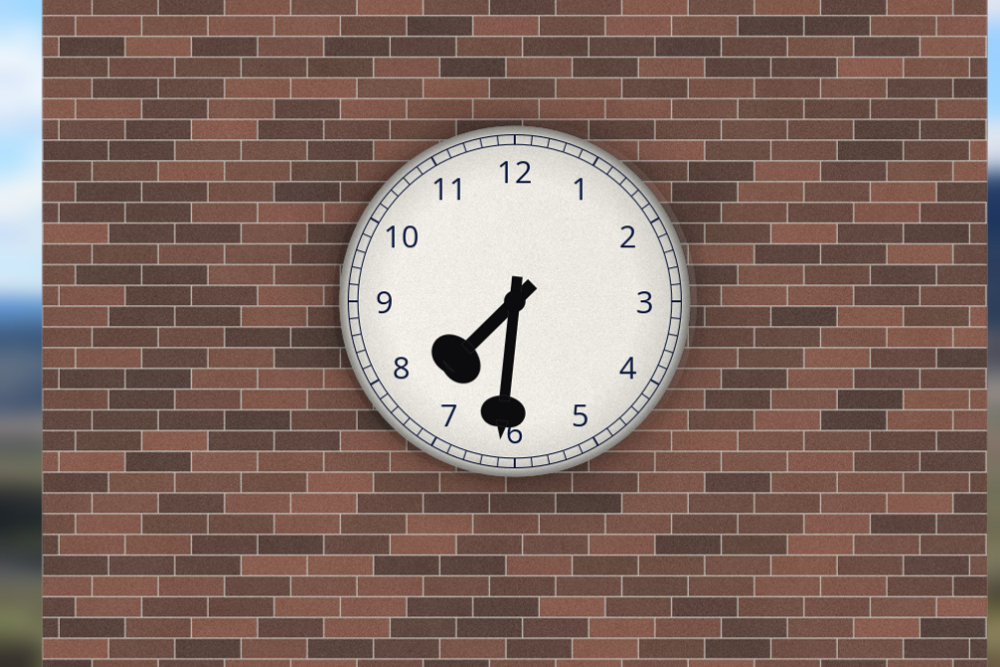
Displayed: **7:31**
